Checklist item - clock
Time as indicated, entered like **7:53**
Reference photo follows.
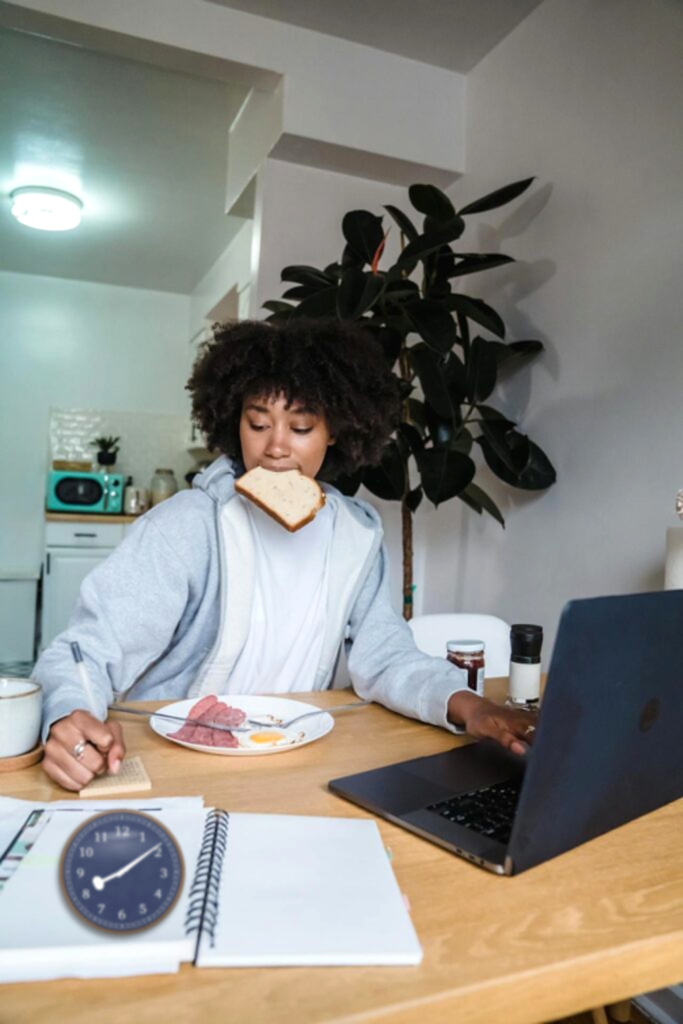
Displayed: **8:09**
